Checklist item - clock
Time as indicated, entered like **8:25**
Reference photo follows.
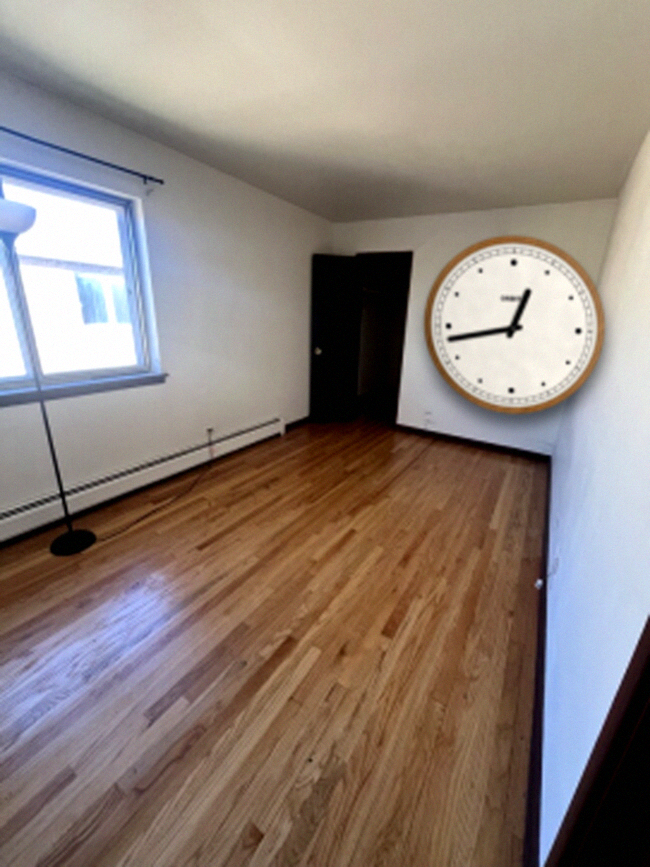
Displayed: **12:43**
